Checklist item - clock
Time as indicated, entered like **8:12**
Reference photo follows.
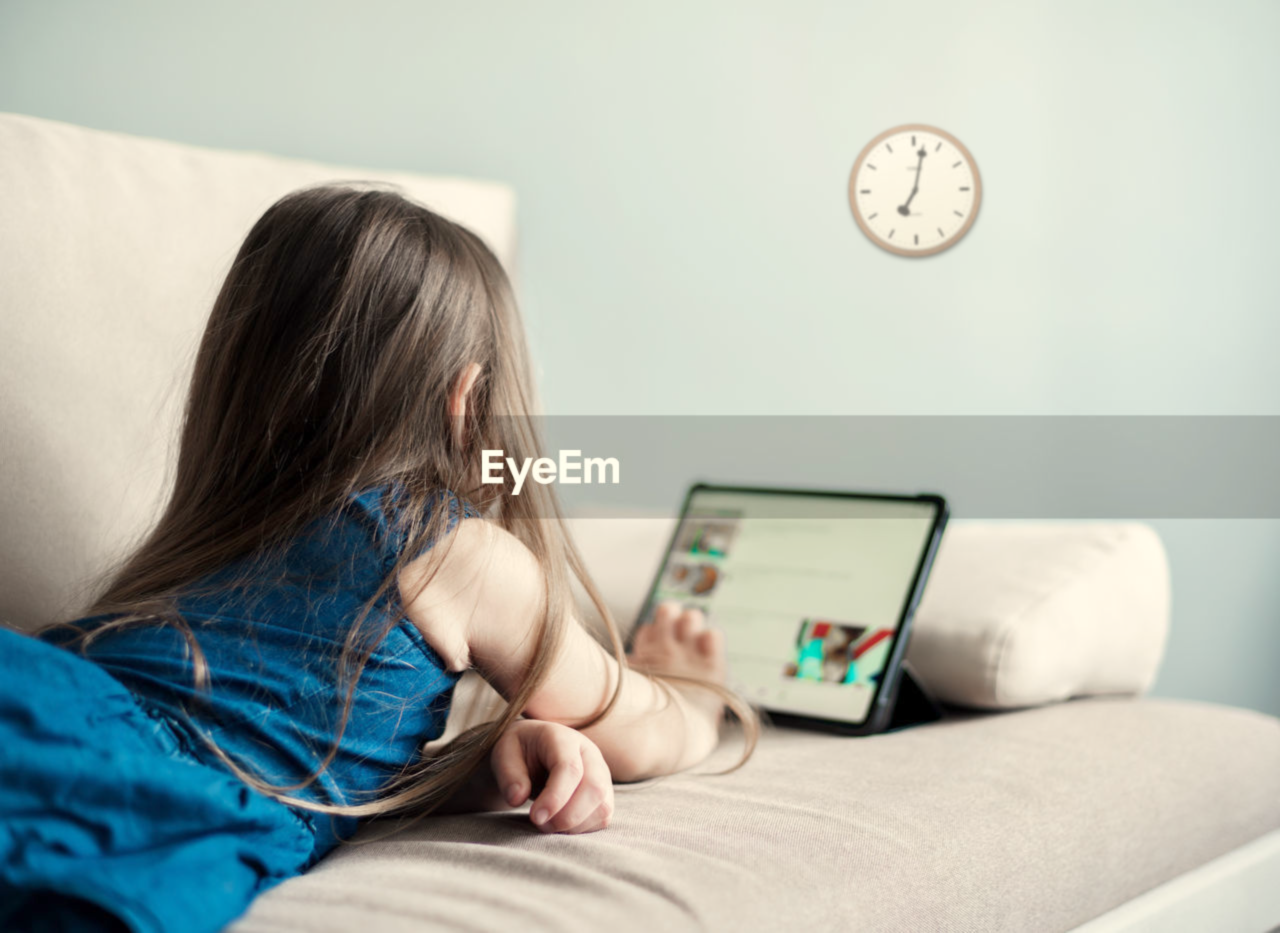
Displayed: **7:02**
